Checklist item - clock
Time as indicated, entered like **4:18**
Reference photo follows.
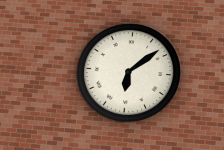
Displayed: **6:08**
